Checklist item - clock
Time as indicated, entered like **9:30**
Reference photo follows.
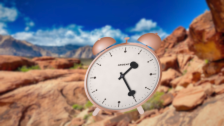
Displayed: **1:25**
